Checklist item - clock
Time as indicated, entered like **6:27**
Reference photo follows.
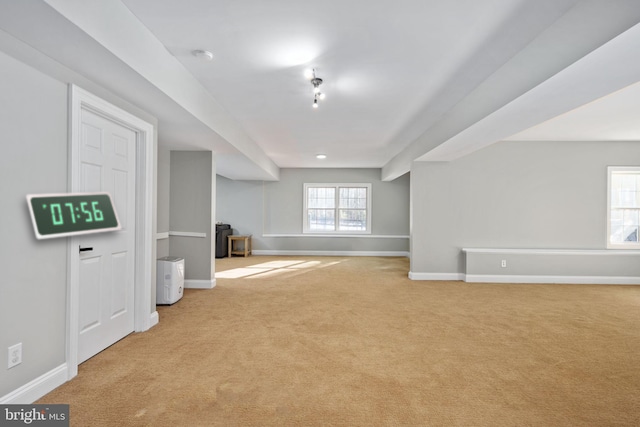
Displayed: **7:56**
